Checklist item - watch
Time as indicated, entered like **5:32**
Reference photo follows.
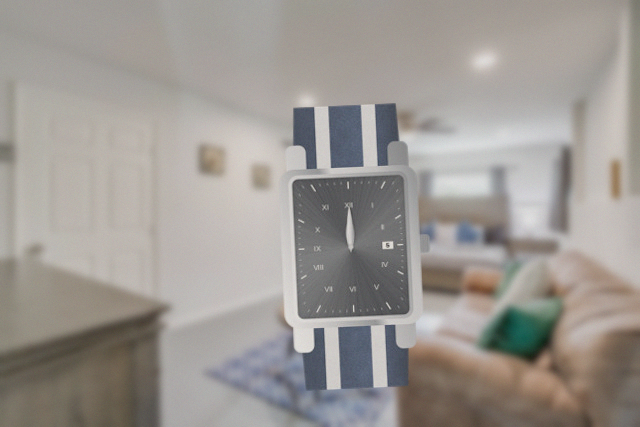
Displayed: **12:00**
